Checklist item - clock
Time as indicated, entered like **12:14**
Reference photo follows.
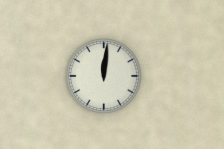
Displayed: **12:01**
